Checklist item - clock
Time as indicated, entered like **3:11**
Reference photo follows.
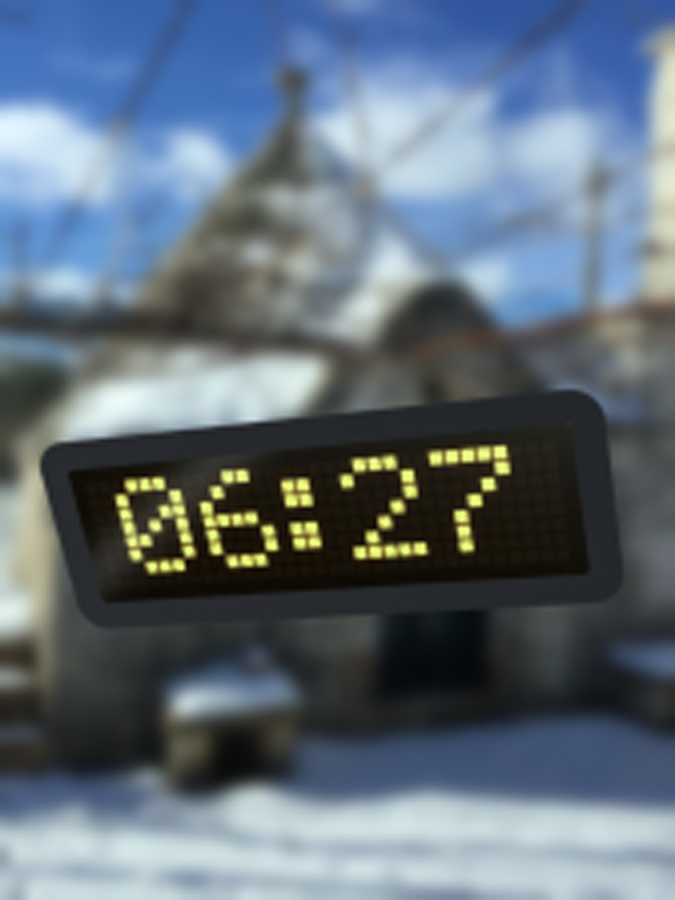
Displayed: **6:27**
